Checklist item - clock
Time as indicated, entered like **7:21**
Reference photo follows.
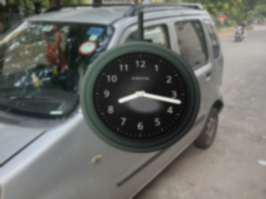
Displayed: **8:17**
